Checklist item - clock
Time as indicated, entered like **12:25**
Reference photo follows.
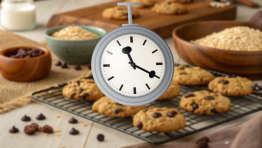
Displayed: **11:20**
